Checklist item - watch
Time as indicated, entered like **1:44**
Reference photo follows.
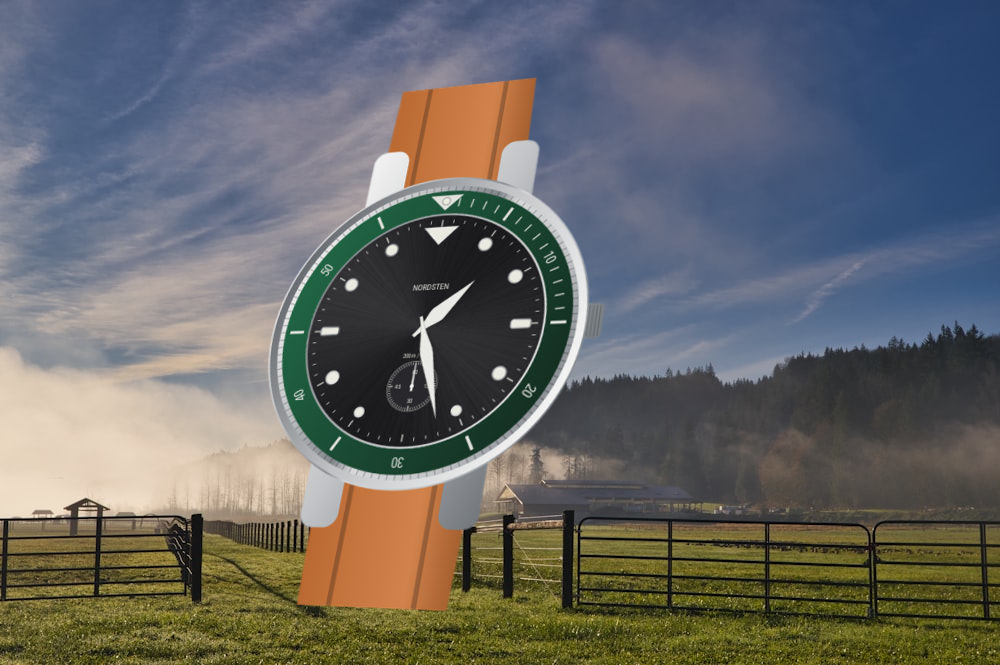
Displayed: **1:27**
